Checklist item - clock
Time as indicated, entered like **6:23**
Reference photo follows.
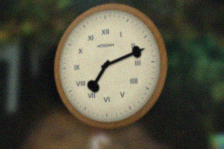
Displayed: **7:12**
